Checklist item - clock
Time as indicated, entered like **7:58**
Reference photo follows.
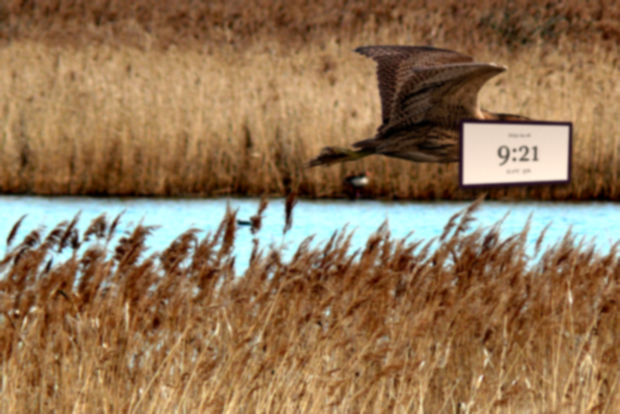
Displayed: **9:21**
